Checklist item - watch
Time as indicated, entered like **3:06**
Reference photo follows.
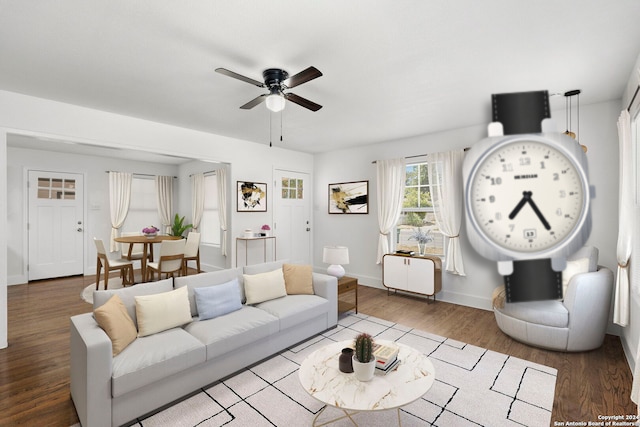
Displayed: **7:25**
